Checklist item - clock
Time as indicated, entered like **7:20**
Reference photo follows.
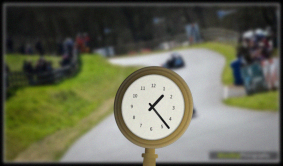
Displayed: **1:23**
